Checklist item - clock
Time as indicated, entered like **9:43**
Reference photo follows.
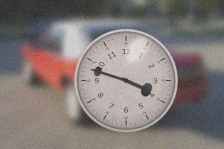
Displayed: **3:48**
